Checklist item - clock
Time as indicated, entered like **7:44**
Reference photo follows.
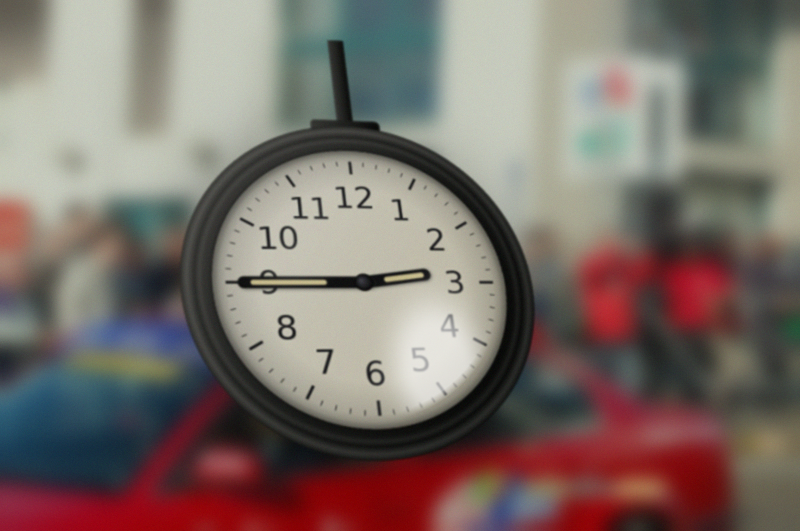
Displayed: **2:45**
